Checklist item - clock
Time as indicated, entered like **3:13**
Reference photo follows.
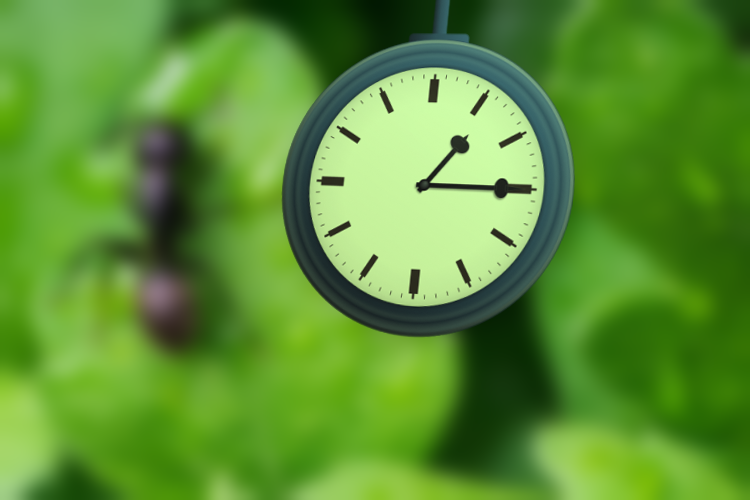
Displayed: **1:15**
